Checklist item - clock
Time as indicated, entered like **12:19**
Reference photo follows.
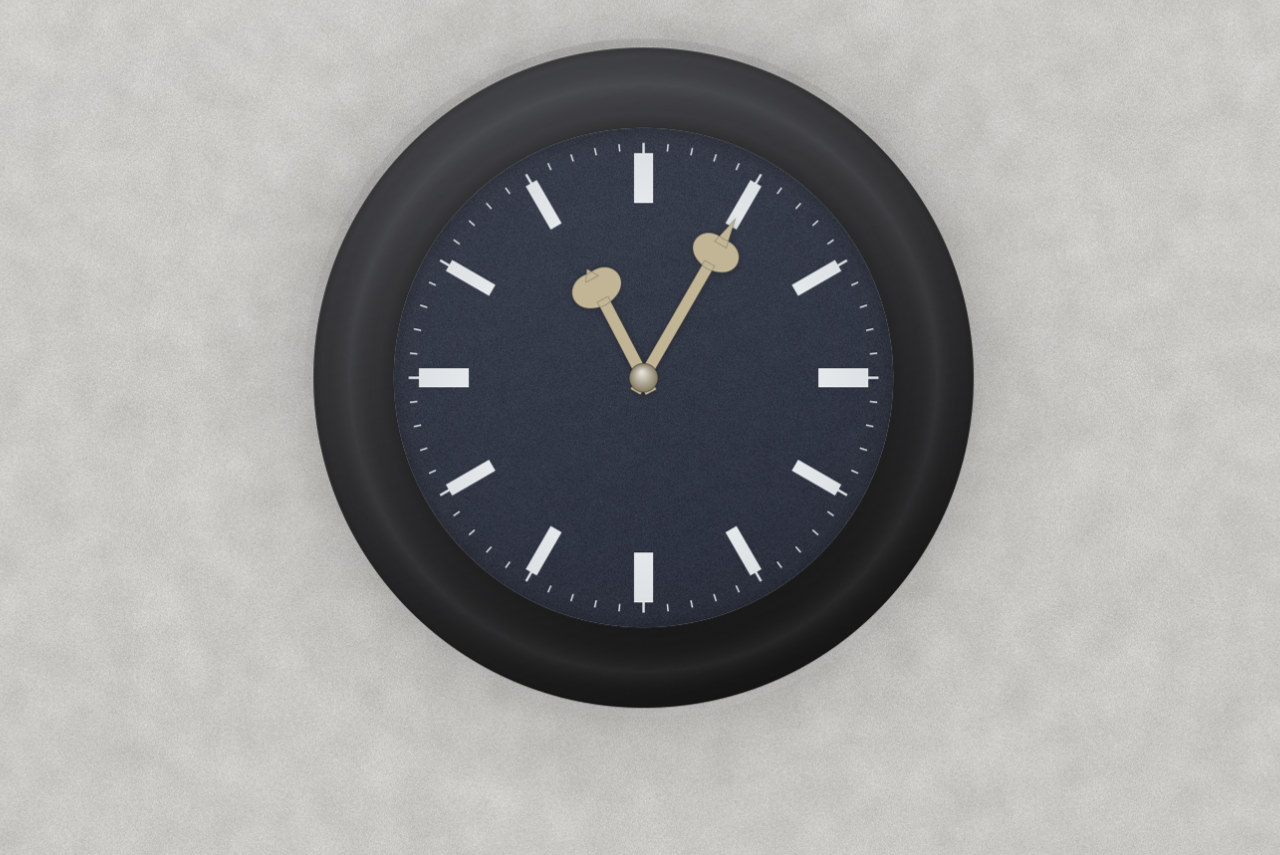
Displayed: **11:05**
